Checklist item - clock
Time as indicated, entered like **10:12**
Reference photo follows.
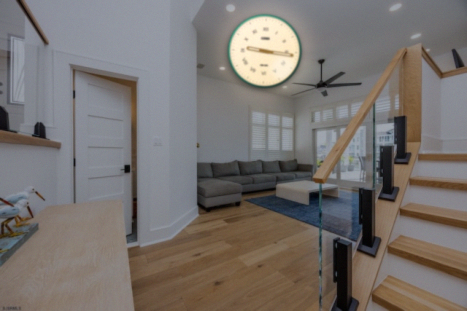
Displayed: **9:16**
